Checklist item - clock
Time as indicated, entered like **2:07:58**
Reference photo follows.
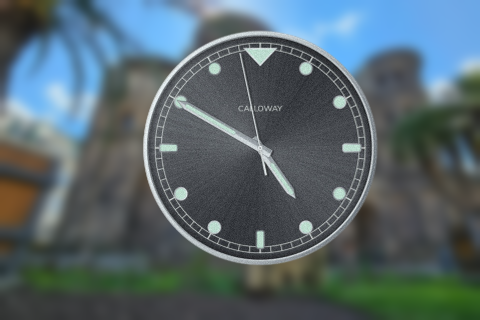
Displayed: **4:49:58**
